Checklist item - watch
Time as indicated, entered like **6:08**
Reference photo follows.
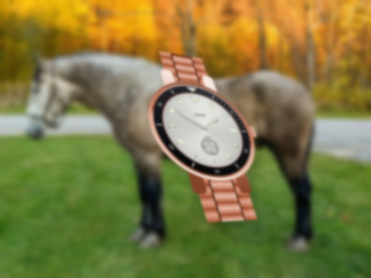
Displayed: **1:51**
